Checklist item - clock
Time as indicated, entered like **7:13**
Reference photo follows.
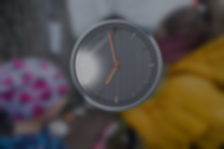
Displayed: **6:58**
